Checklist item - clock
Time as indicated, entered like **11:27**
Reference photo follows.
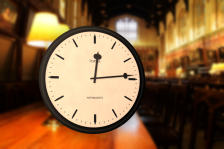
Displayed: **12:14**
